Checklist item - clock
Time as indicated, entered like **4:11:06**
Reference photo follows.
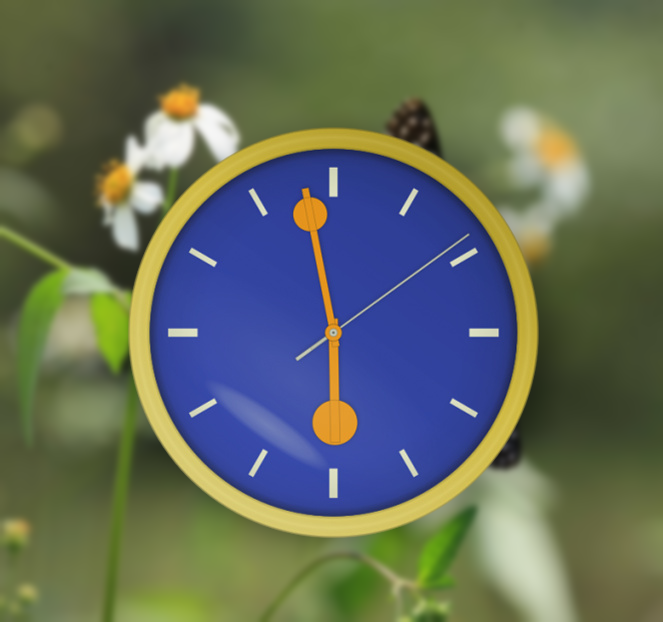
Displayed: **5:58:09**
